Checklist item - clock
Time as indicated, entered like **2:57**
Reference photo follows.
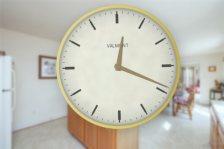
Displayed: **12:19**
